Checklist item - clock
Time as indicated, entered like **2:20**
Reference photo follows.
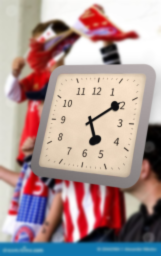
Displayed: **5:09**
